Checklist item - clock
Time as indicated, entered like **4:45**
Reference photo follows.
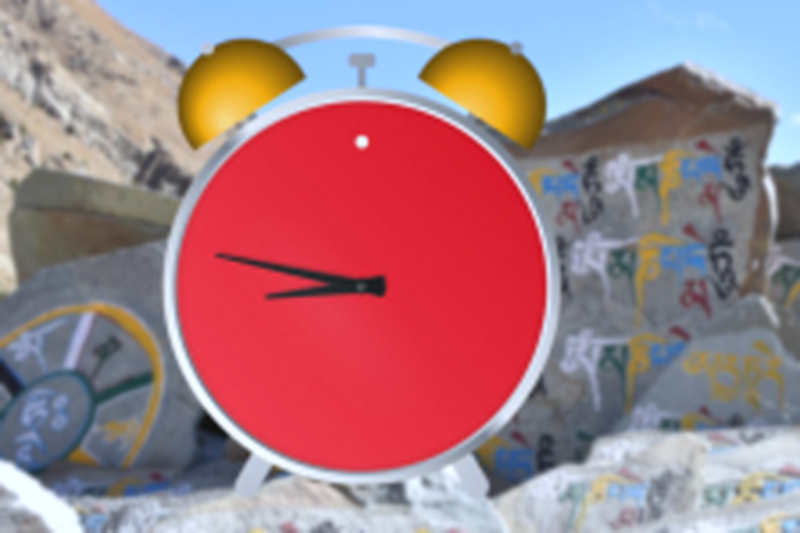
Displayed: **8:47**
